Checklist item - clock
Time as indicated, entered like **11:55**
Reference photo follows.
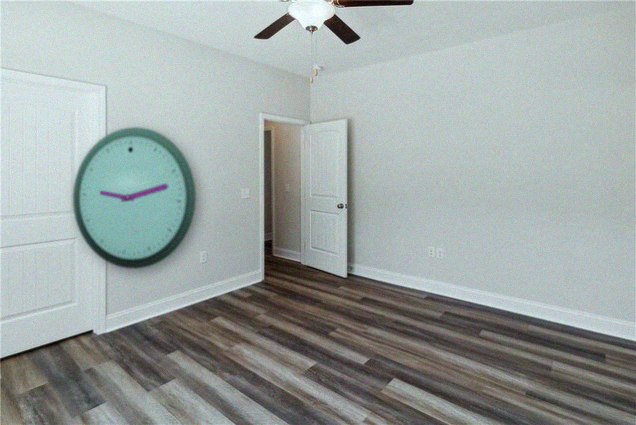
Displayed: **9:12**
